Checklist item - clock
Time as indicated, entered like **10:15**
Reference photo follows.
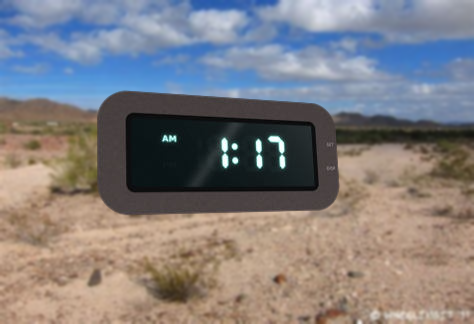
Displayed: **1:17**
